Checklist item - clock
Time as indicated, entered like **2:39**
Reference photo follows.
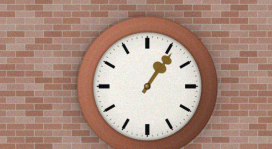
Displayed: **1:06**
